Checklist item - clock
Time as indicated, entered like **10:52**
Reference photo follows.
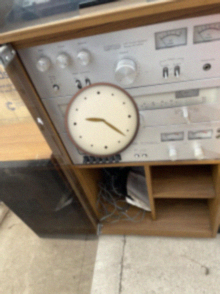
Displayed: **9:22**
